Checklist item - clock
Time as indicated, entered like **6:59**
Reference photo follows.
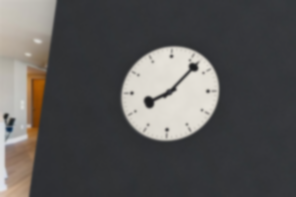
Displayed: **8:07**
